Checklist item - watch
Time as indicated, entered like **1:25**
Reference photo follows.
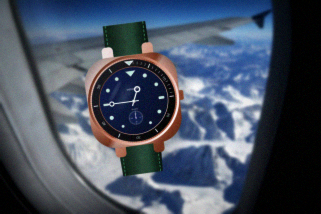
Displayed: **12:45**
